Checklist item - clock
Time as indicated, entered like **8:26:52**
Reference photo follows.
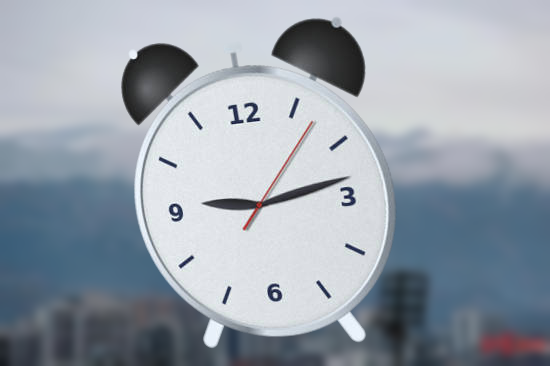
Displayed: **9:13:07**
